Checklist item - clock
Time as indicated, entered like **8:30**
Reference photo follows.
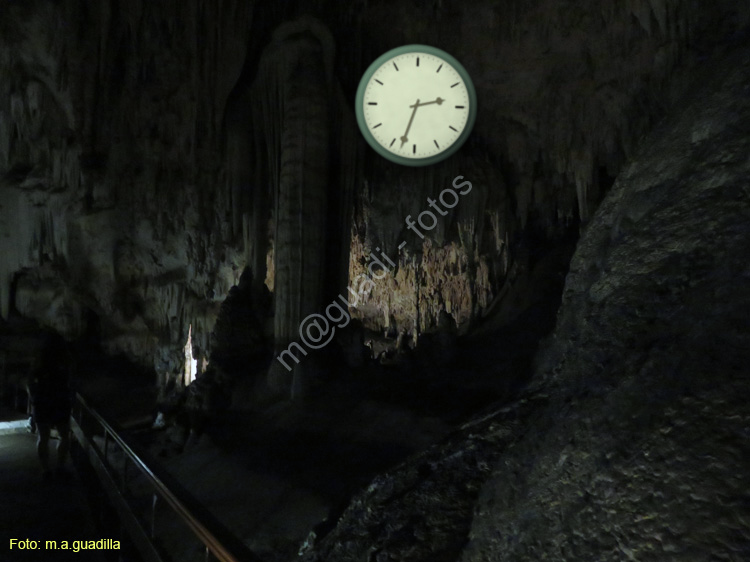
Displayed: **2:33**
